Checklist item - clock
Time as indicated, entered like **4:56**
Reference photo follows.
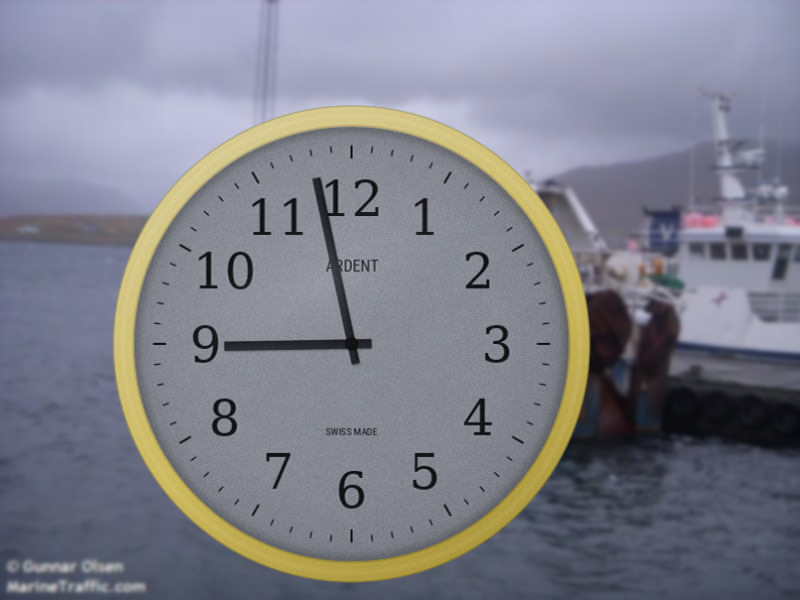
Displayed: **8:58**
